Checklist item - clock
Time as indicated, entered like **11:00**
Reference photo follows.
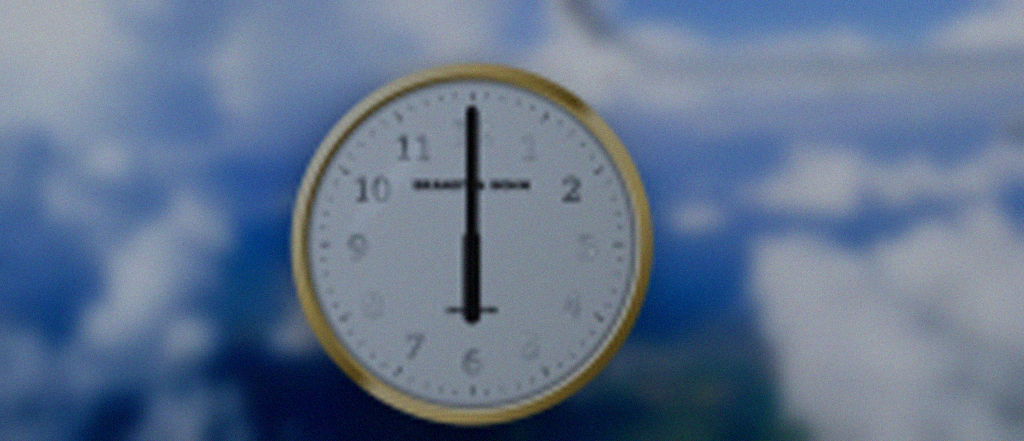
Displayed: **6:00**
